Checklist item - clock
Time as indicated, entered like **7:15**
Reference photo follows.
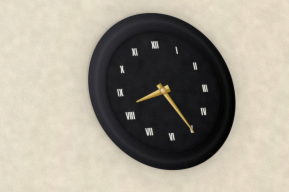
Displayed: **8:25**
